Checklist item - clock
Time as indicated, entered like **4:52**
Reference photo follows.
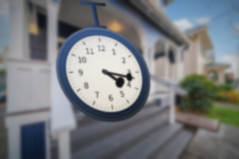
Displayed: **4:17**
